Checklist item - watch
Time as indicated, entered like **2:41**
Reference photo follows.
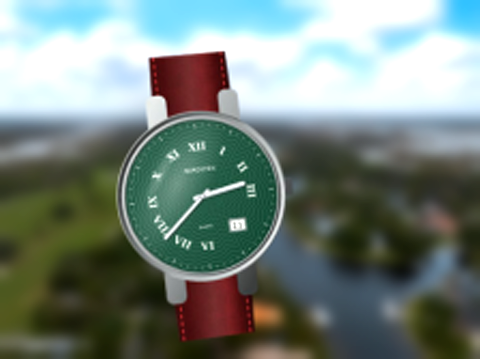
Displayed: **2:38**
